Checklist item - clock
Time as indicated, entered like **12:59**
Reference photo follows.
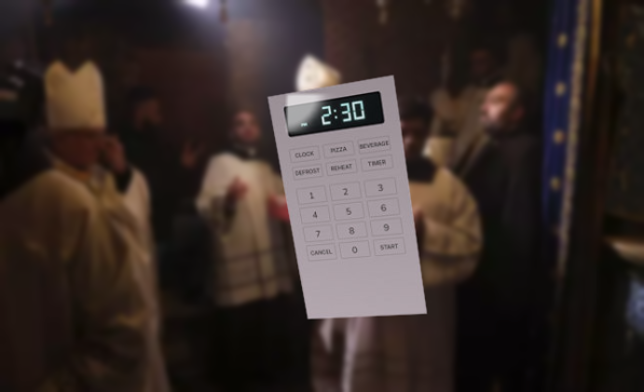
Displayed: **2:30**
